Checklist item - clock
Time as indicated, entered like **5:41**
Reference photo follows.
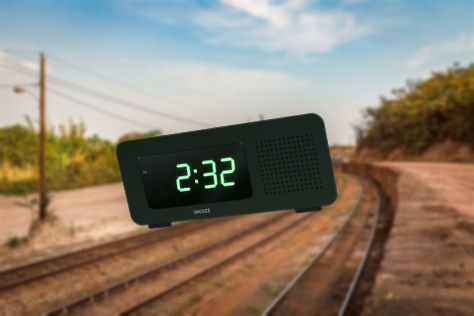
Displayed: **2:32**
